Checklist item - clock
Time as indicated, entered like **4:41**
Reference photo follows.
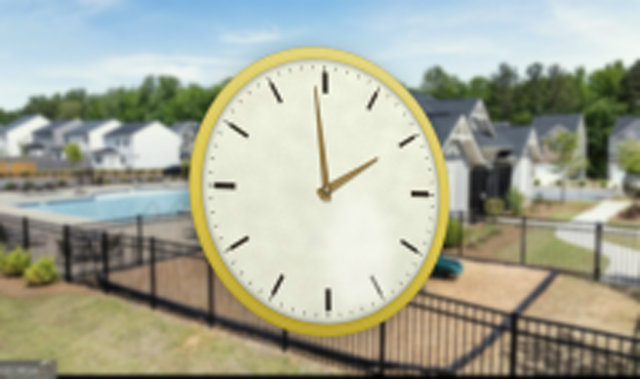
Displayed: **1:59**
